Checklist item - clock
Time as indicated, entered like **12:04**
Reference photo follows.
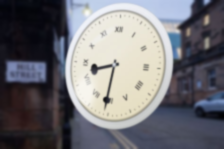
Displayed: **8:31**
